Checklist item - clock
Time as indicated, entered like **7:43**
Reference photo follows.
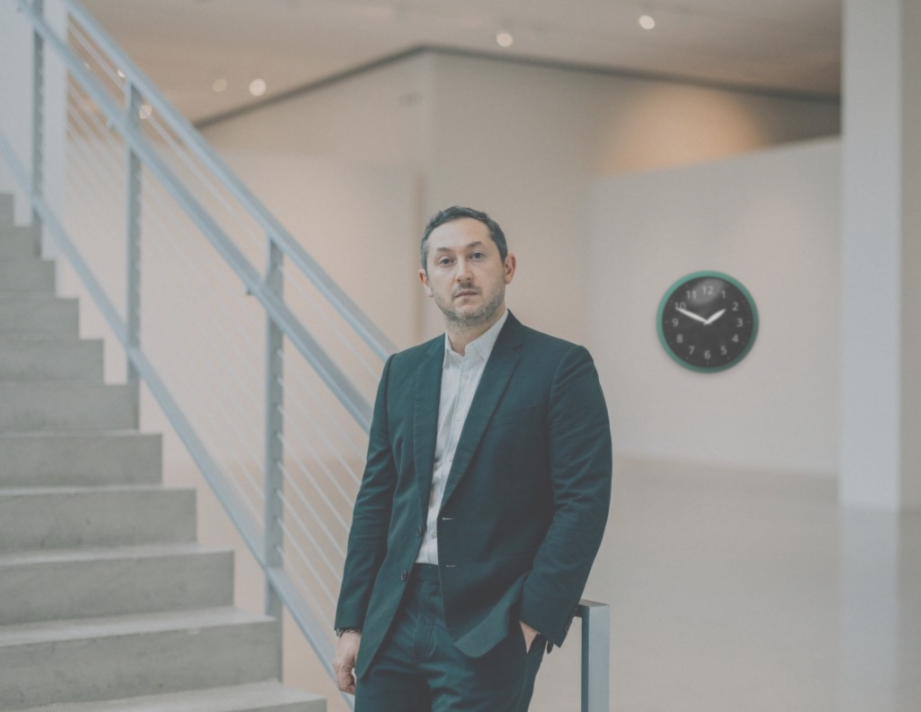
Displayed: **1:49**
